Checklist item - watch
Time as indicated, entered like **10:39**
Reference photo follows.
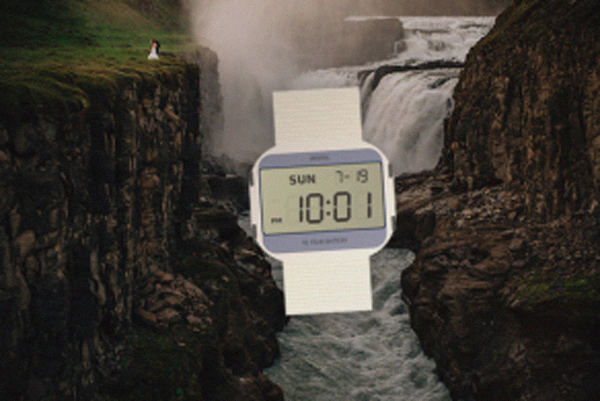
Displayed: **10:01**
